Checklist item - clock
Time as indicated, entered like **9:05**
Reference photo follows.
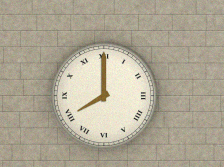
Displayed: **8:00**
